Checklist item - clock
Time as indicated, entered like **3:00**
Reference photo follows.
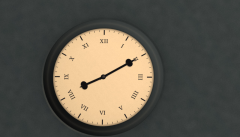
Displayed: **8:10**
